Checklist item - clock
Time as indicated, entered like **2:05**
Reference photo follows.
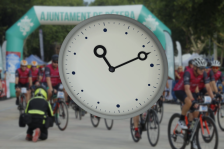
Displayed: **11:12**
